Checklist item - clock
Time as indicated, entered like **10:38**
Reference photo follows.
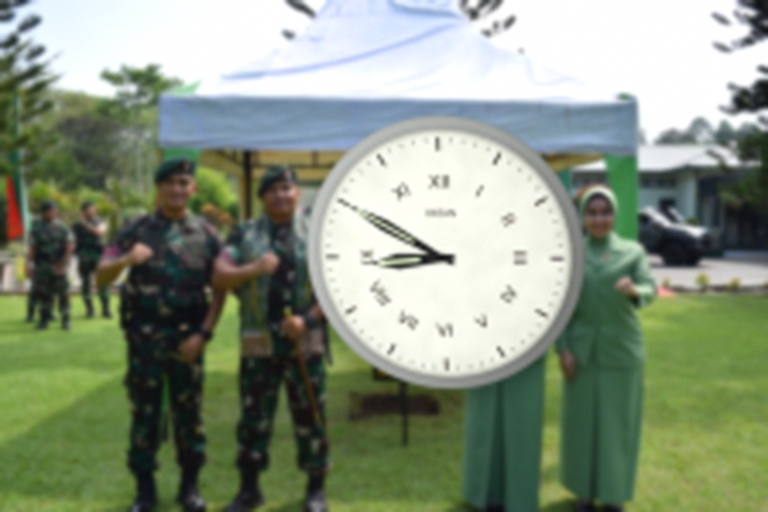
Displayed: **8:50**
